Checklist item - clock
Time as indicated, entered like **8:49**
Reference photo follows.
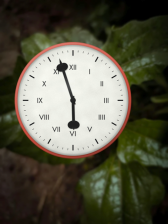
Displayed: **5:57**
